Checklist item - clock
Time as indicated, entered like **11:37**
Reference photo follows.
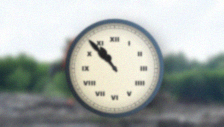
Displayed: **10:53**
